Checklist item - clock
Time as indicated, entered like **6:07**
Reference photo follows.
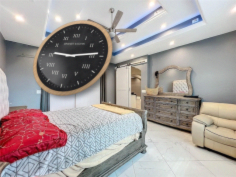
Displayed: **9:14**
